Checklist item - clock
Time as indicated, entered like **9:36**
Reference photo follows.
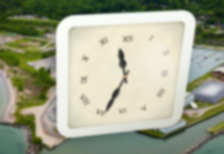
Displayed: **11:34**
